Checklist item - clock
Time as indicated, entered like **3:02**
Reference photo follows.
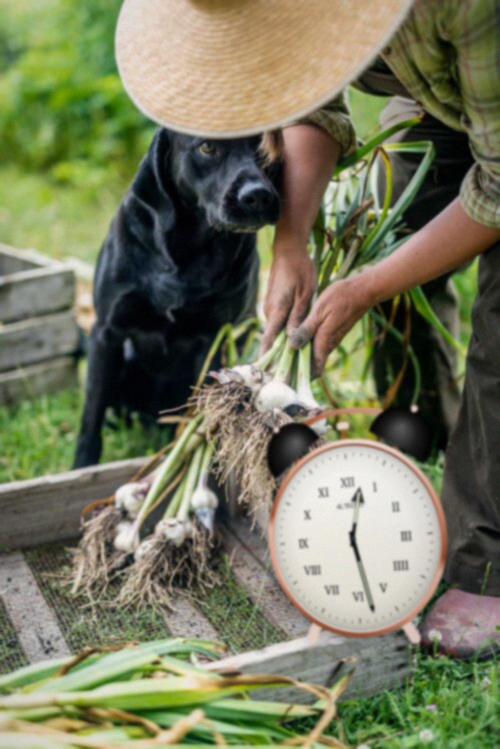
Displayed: **12:28**
